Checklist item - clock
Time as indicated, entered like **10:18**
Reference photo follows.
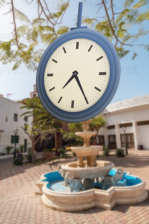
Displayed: **7:25**
